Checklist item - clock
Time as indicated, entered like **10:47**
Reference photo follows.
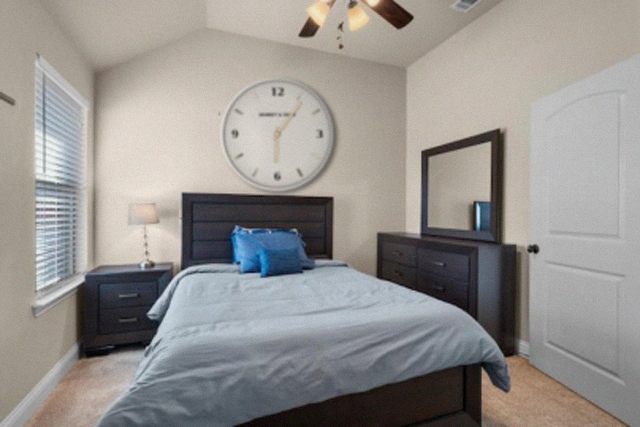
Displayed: **6:06**
